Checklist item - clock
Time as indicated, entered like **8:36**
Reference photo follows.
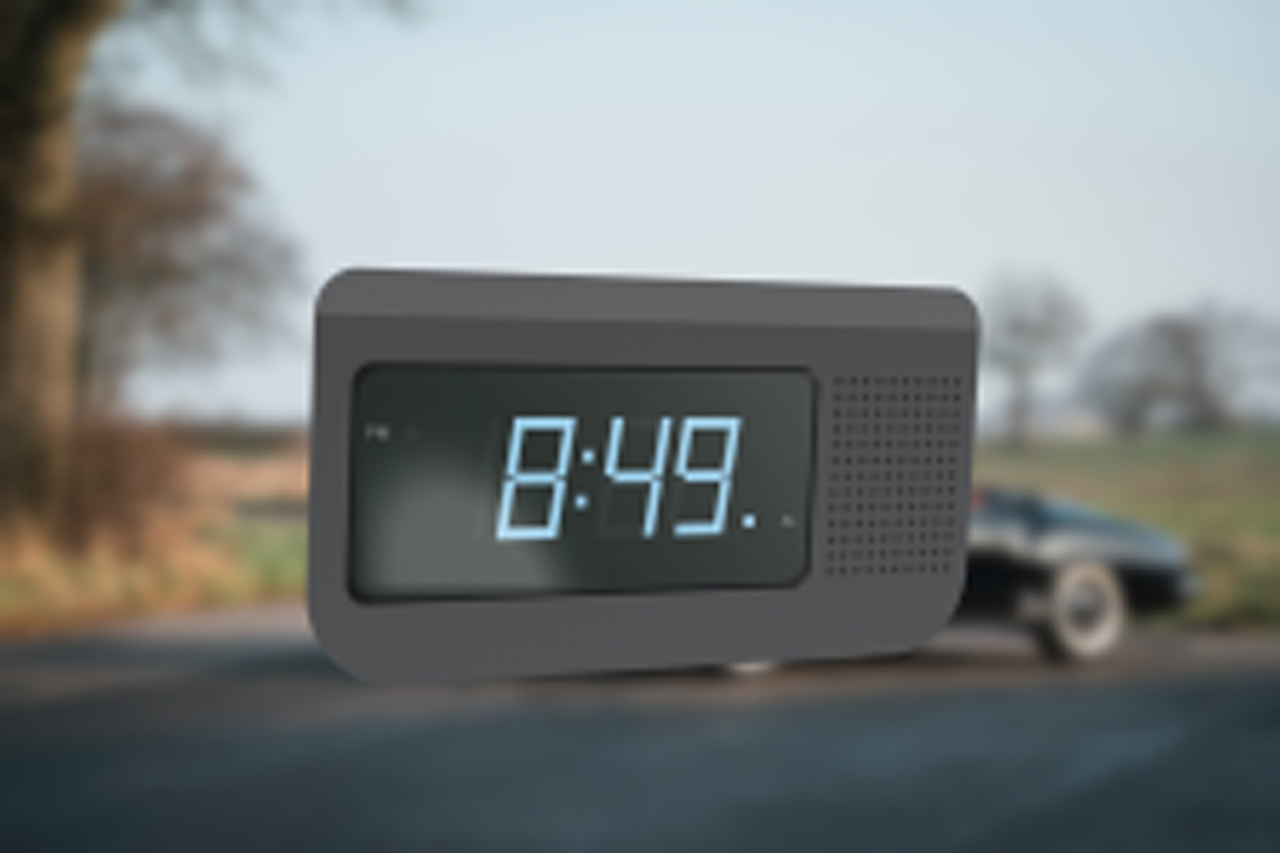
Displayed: **8:49**
